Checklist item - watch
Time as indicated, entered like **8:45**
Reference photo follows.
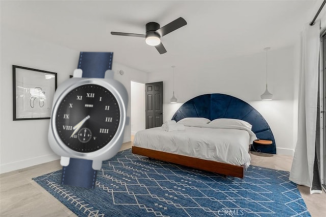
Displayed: **7:36**
